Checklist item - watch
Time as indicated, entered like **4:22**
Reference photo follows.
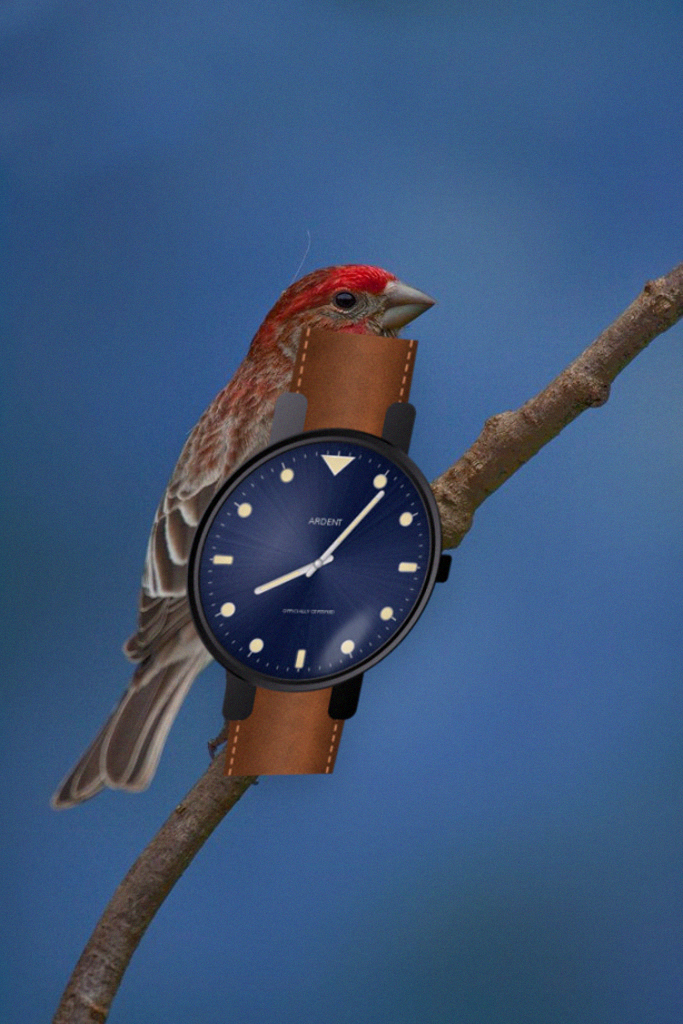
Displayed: **8:06**
